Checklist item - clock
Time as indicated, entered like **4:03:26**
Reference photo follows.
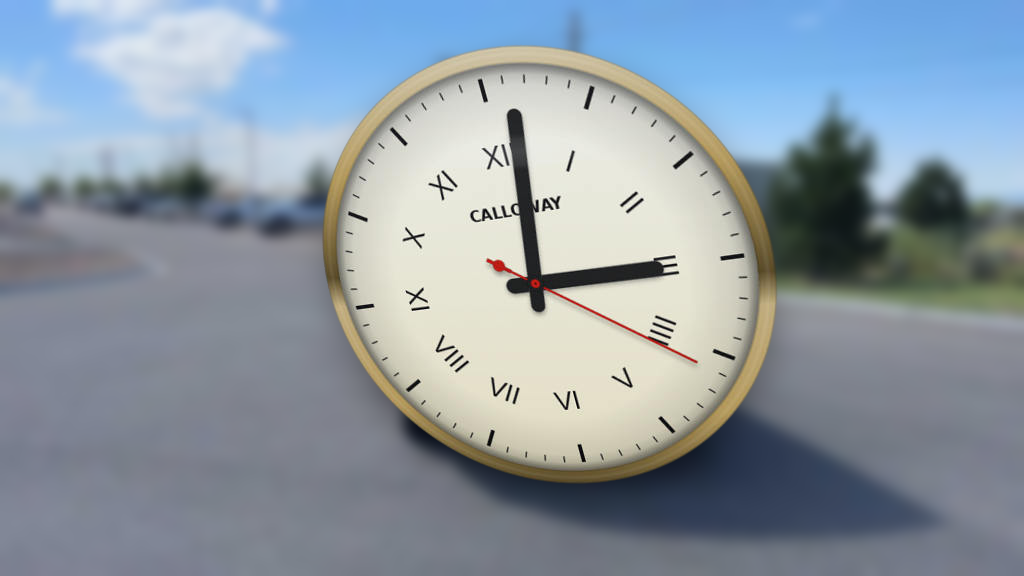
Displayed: **3:01:21**
